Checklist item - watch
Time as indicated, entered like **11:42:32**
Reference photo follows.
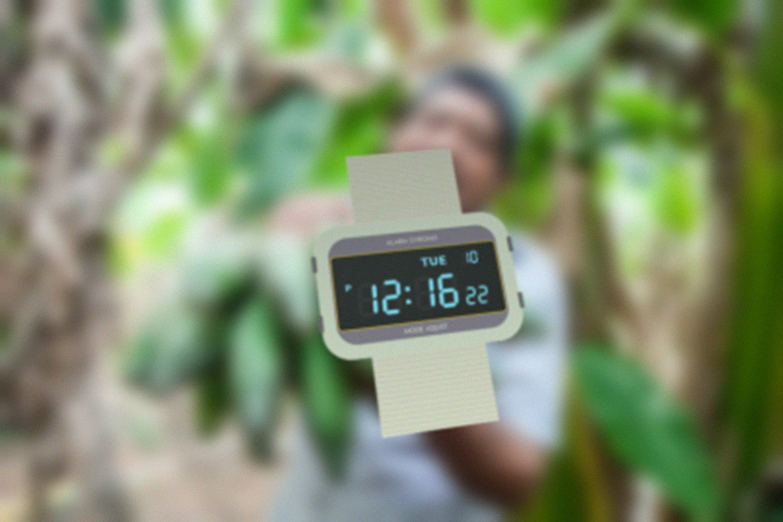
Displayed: **12:16:22**
